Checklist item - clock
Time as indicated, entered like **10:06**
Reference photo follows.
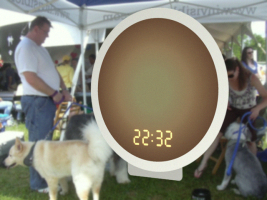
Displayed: **22:32**
